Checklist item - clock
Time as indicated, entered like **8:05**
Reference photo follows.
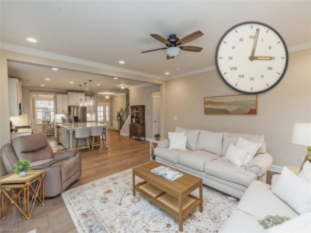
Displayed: **3:02**
